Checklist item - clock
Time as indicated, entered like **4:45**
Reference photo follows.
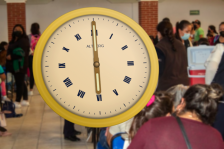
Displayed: **6:00**
